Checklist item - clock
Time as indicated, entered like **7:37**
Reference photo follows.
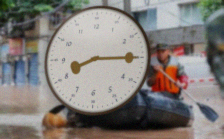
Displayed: **8:15**
